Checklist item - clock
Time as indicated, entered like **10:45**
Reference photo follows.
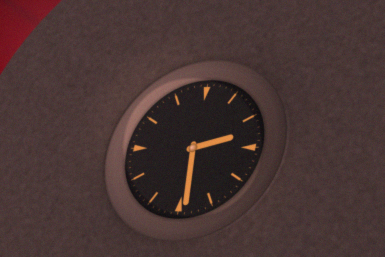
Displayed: **2:29**
